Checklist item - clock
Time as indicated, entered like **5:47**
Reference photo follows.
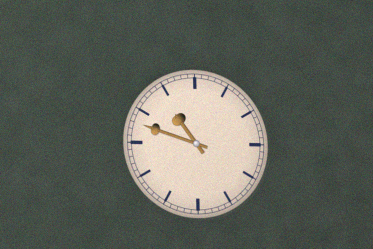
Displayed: **10:48**
